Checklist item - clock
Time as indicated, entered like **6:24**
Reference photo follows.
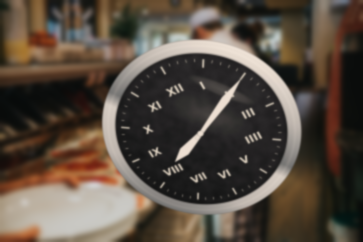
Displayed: **8:10**
